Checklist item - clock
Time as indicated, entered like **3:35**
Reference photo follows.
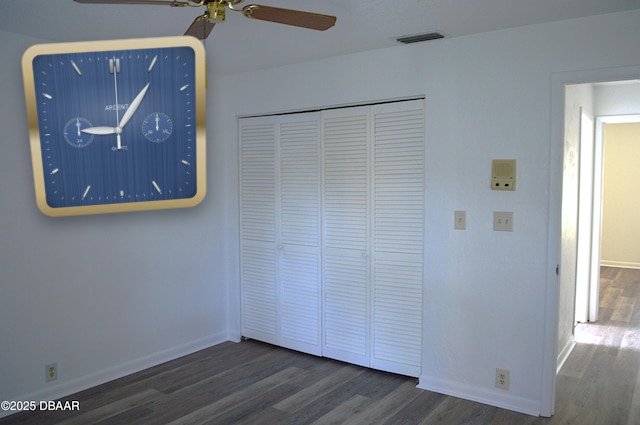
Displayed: **9:06**
